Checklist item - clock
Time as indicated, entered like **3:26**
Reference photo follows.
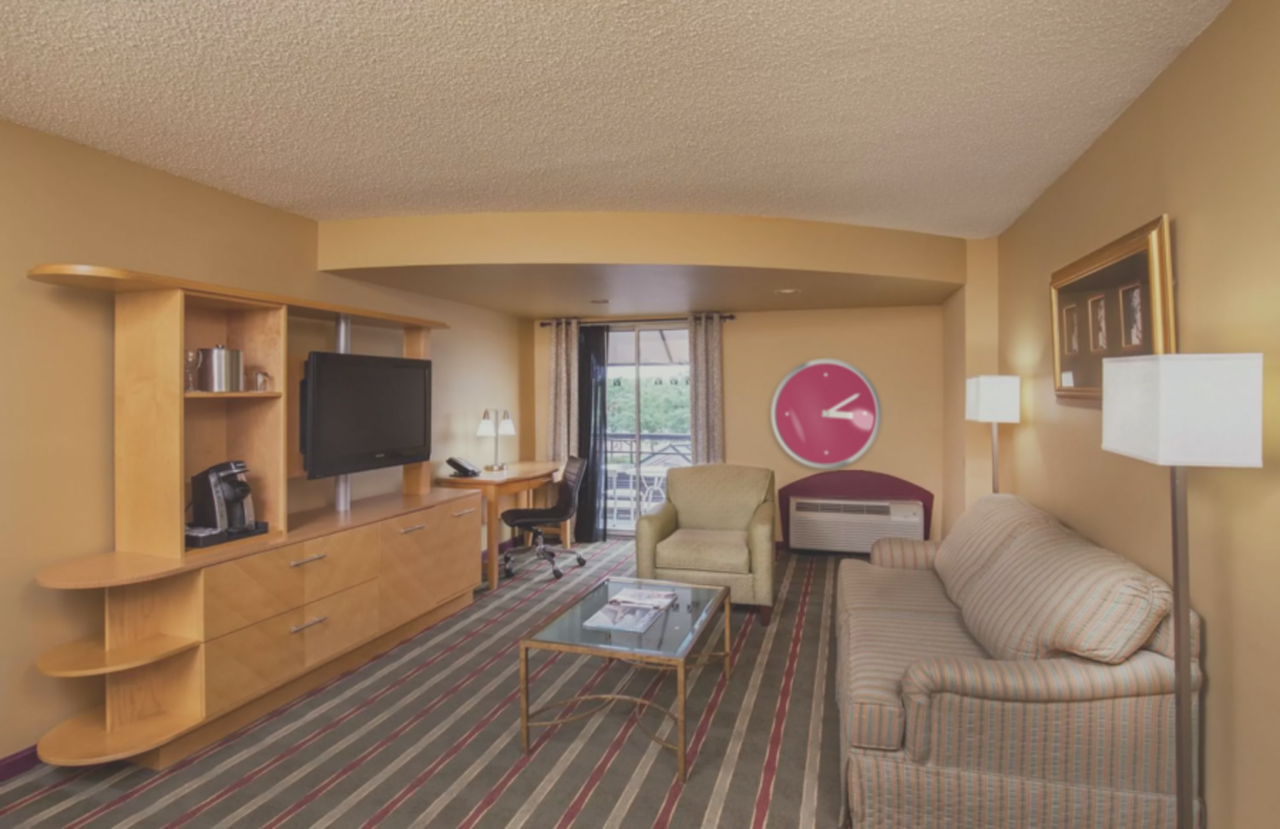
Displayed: **3:10**
